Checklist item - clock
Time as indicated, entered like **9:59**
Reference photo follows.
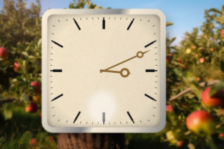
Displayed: **3:11**
